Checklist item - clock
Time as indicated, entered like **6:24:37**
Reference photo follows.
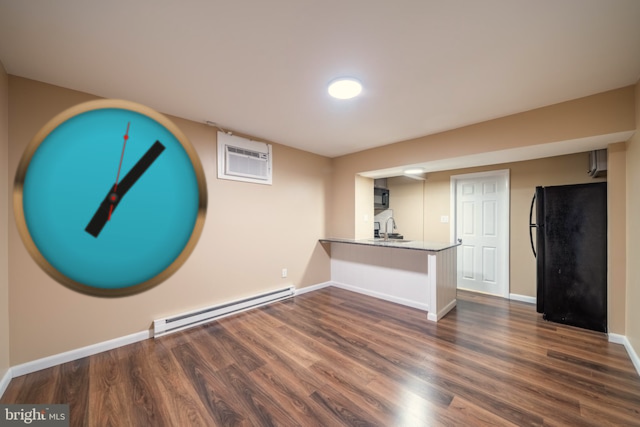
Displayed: **7:07:02**
